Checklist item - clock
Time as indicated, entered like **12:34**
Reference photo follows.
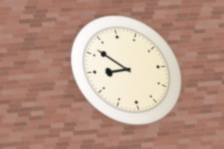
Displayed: **8:52**
